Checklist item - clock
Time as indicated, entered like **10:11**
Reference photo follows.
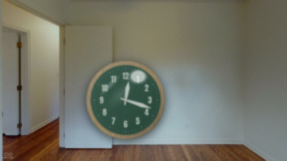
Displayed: **12:18**
